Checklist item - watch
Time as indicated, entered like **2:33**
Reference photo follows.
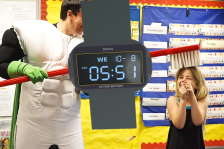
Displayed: **5:51**
